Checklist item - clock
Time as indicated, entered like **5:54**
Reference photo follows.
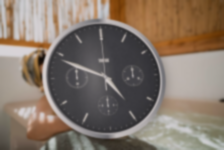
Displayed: **4:49**
